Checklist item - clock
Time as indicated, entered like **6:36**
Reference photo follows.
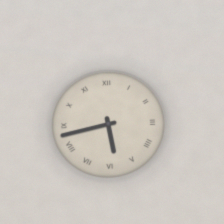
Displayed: **5:43**
